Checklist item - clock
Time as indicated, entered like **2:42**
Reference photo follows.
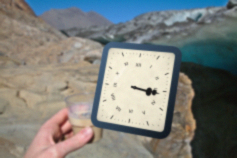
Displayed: **3:16**
